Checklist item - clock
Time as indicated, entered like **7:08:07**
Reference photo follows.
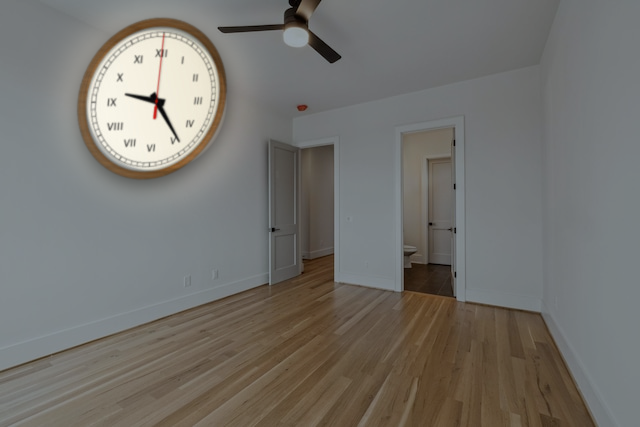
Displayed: **9:24:00**
